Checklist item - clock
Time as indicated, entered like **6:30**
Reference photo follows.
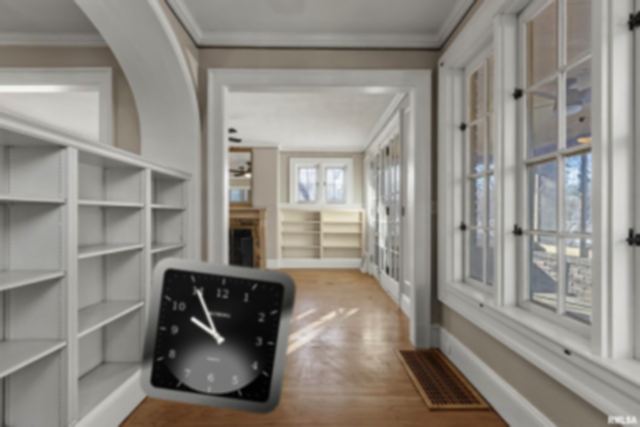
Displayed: **9:55**
